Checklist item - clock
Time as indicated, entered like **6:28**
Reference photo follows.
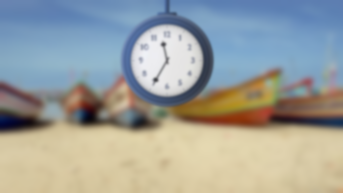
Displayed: **11:35**
